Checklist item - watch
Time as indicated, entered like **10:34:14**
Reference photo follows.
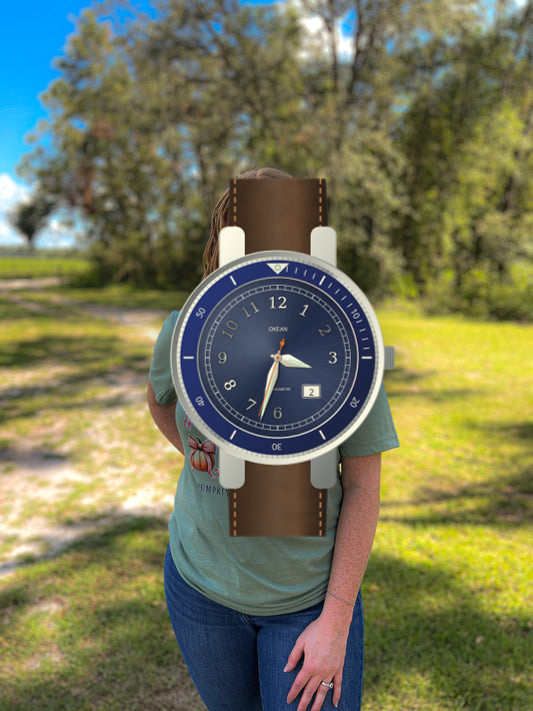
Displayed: **3:32:33**
